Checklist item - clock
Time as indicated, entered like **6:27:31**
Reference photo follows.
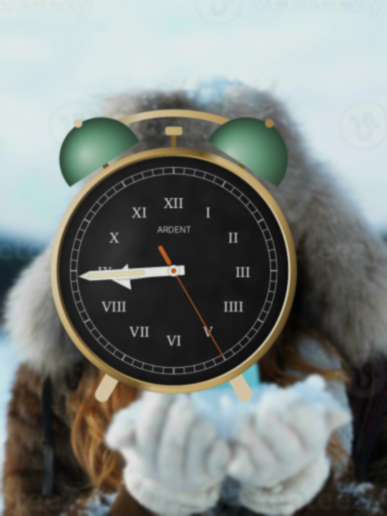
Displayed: **8:44:25**
